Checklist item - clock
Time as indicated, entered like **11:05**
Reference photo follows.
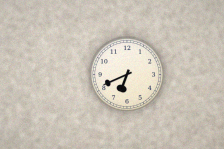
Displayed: **6:41**
